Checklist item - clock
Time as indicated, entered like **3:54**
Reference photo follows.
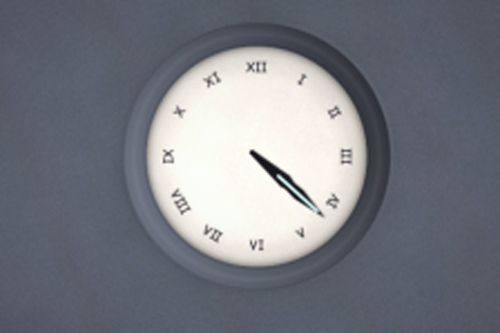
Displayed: **4:22**
